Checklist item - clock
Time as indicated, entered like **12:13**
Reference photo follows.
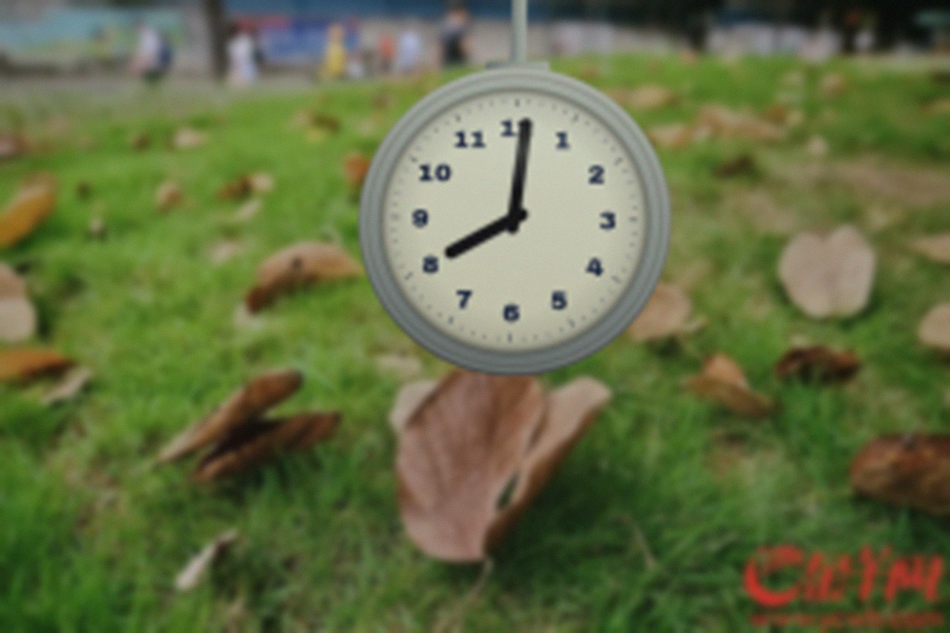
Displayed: **8:01**
